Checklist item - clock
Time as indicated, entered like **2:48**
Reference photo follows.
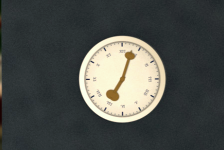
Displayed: **7:03**
